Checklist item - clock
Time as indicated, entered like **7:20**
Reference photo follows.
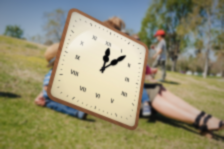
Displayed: **12:07**
